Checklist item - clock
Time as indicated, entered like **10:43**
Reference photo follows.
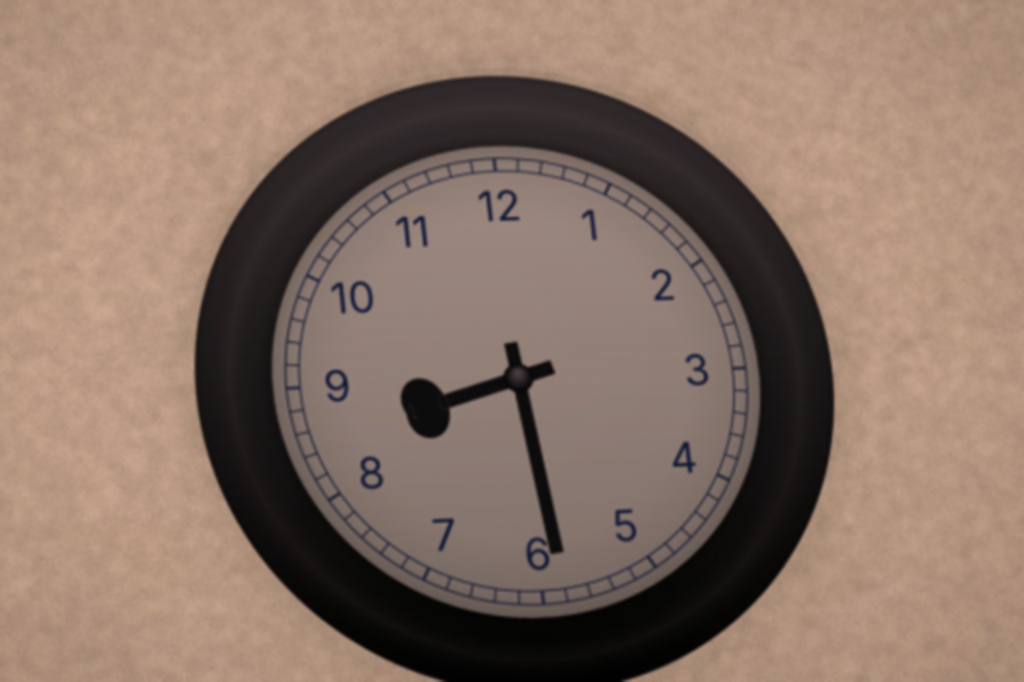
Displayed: **8:29**
